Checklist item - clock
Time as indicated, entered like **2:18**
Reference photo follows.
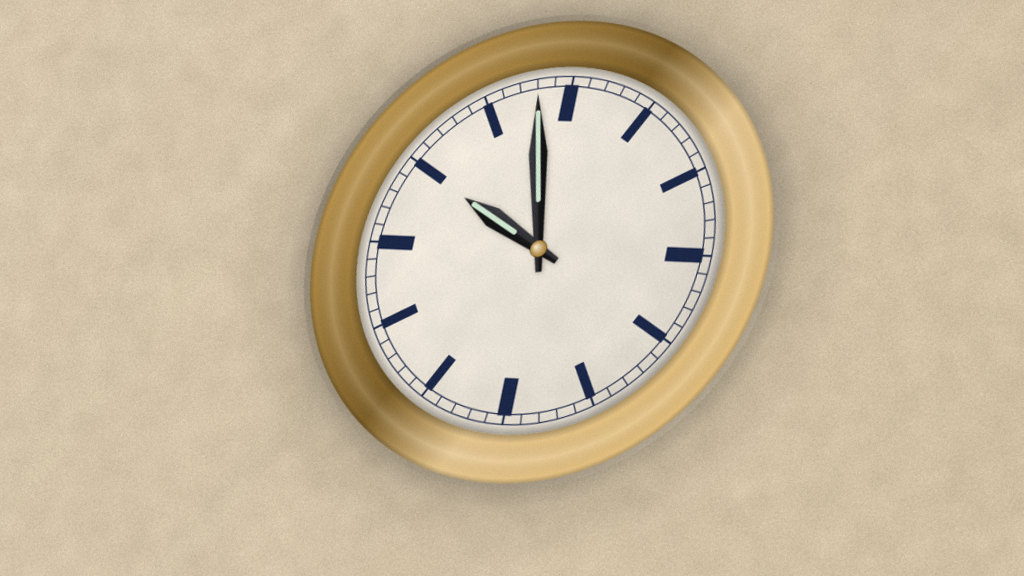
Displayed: **9:58**
